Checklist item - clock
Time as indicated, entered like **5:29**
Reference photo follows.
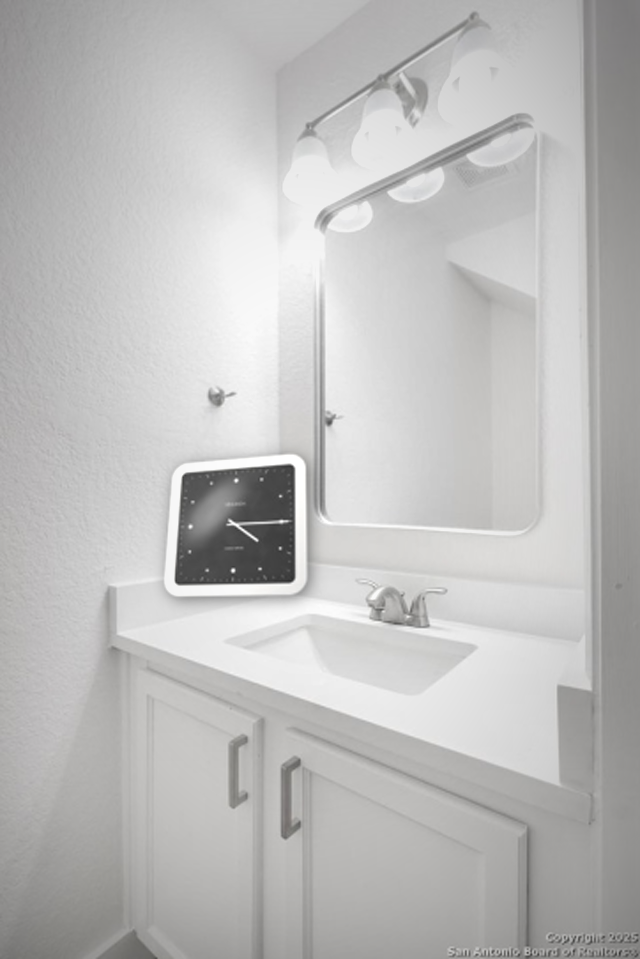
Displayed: **4:15**
